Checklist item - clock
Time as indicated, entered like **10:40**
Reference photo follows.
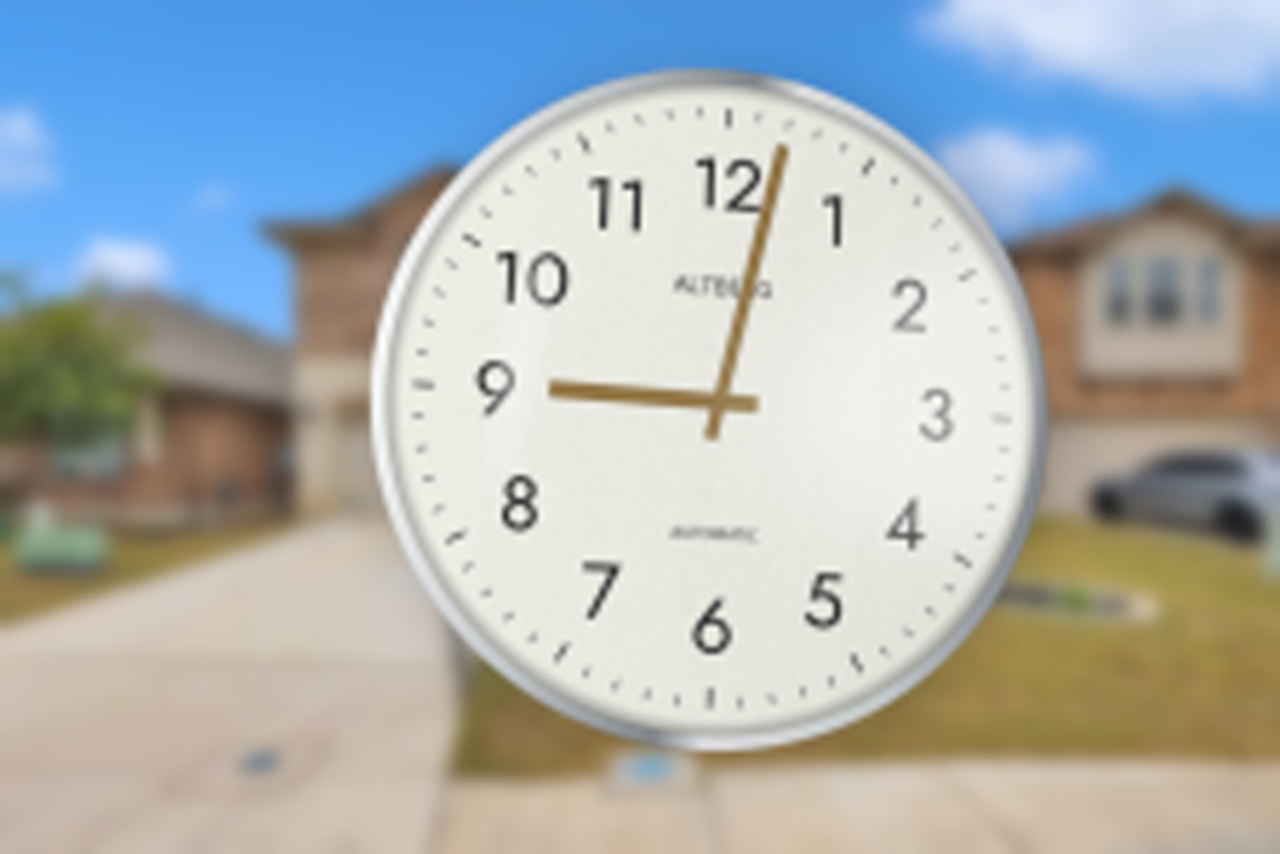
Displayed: **9:02**
